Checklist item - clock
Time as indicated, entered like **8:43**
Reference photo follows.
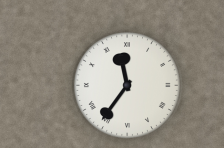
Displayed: **11:36**
